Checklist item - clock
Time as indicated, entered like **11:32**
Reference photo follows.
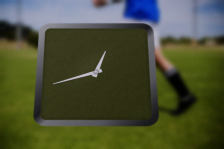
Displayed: **12:42**
